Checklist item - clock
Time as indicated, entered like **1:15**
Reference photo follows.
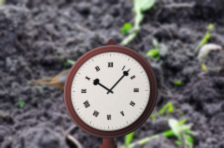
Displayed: **10:07**
